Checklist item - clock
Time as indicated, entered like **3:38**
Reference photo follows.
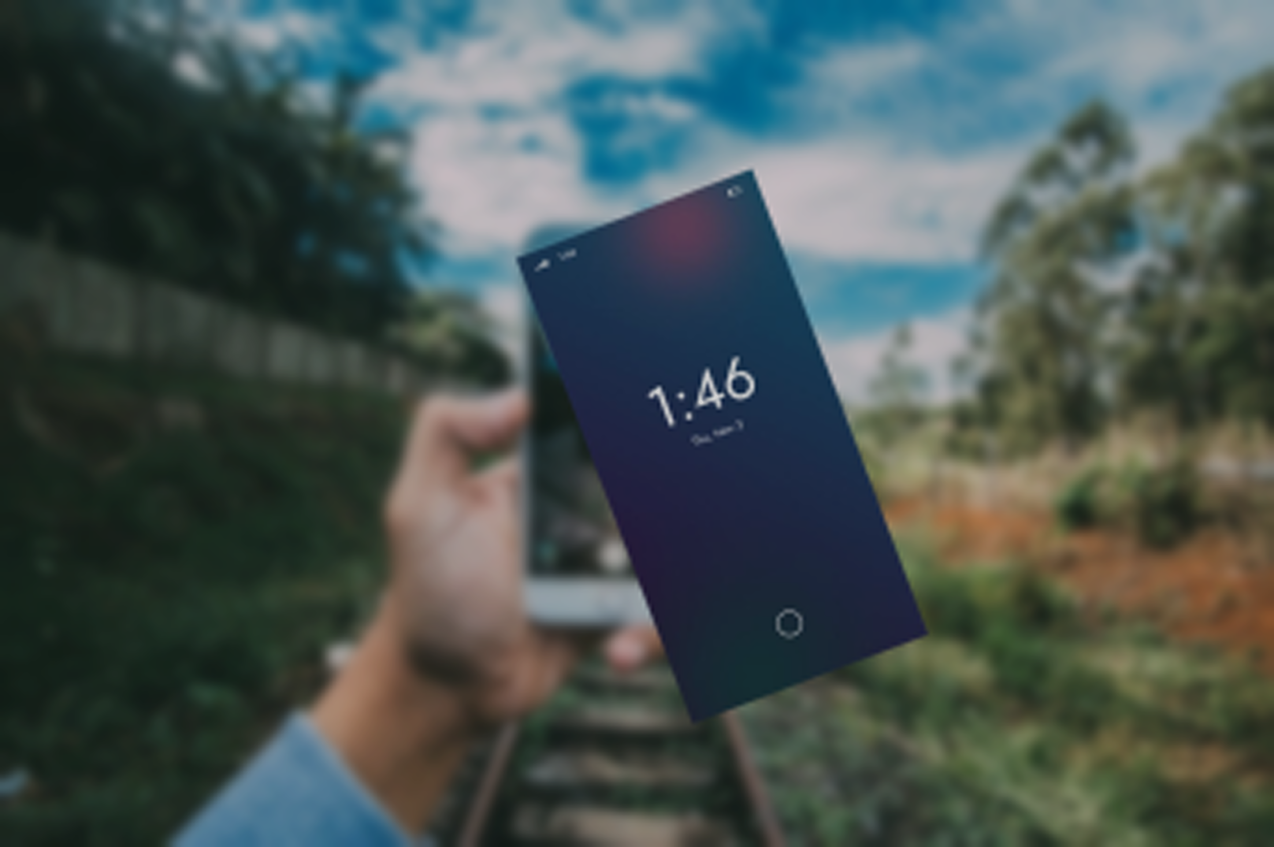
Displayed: **1:46**
